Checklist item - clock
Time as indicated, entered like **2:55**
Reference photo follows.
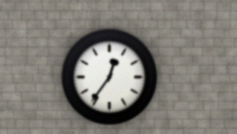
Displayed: **12:36**
